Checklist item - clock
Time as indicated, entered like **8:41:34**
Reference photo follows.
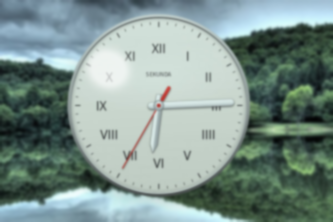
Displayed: **6:14:35**
